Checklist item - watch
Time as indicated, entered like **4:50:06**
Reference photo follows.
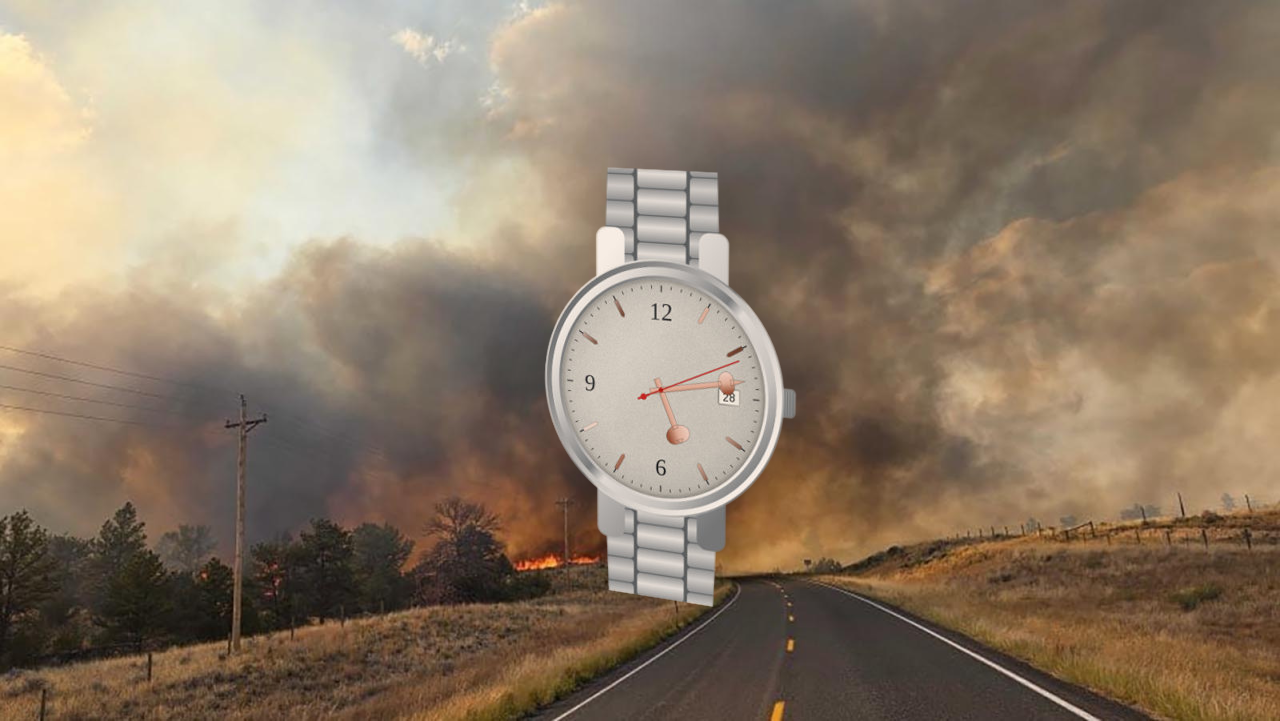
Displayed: **5:13:11**
